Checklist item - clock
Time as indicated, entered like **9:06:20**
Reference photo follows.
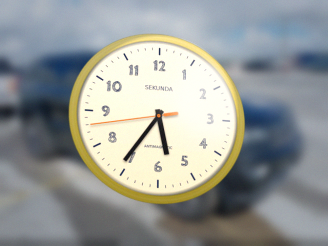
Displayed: **5:35:43**
